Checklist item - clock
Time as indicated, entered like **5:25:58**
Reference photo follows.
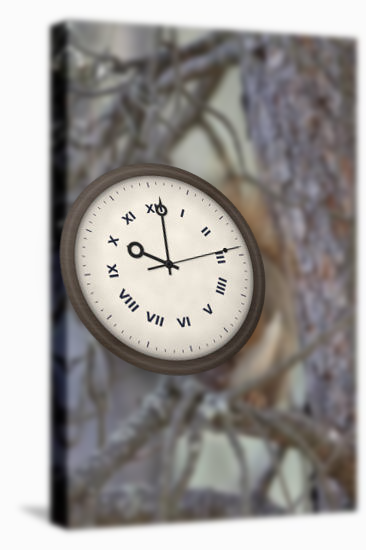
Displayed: **10:01:14**
